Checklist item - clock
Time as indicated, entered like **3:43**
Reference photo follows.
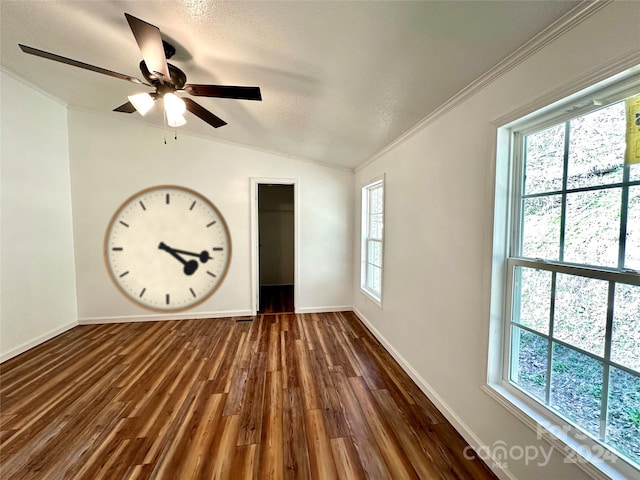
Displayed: **4:17**
